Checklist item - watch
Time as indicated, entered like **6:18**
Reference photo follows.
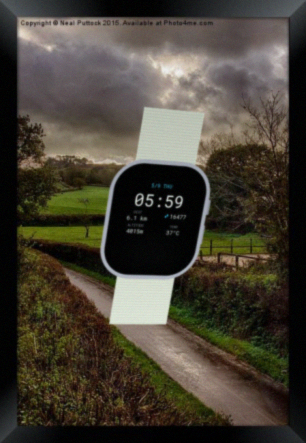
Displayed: **5:59**
